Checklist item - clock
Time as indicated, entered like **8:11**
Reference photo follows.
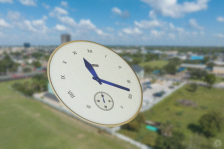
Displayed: **11:18**
